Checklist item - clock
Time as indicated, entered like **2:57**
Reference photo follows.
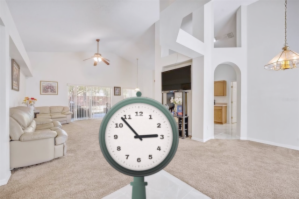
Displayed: **2:53**
